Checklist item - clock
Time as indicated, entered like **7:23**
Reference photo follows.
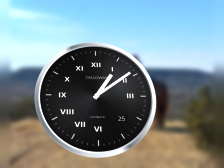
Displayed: **1:09**
